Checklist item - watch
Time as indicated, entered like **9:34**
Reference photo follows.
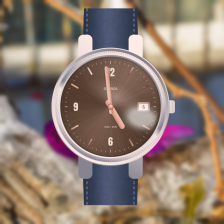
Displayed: **4:59**
